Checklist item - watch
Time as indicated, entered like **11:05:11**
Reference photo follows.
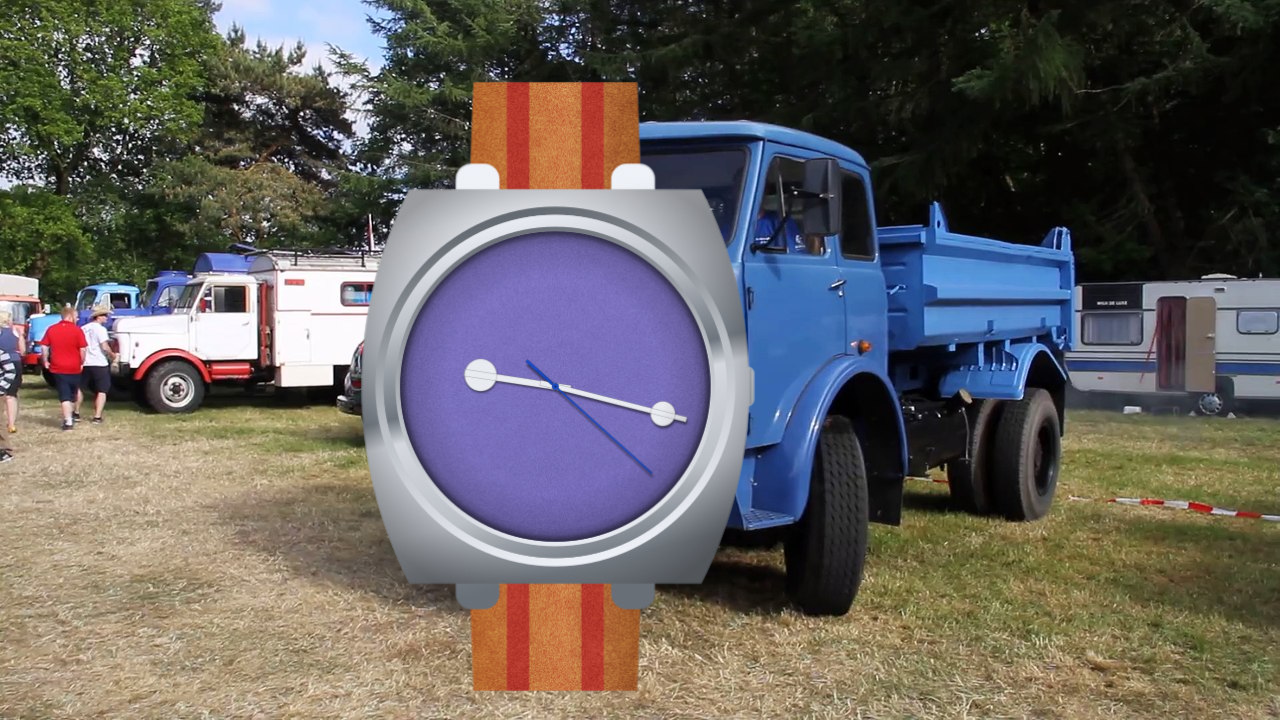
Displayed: **9:17:22**
